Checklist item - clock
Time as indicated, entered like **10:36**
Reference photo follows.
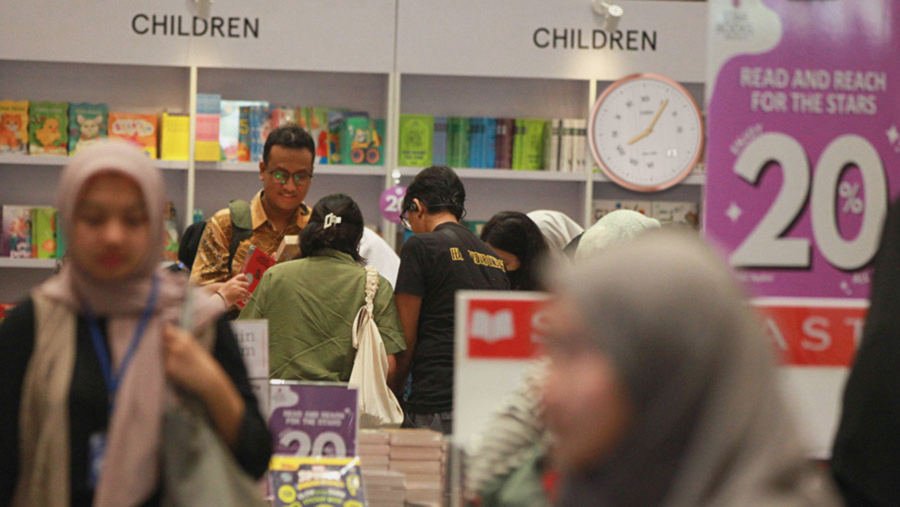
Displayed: **8:06**
